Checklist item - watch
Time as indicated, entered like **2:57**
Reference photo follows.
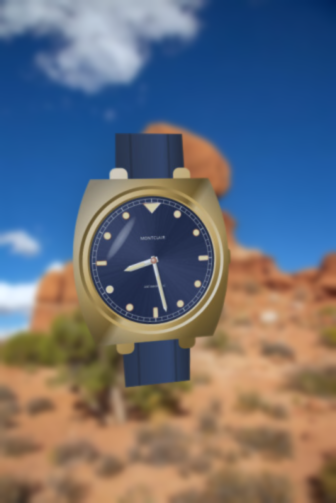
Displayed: **8:28**
